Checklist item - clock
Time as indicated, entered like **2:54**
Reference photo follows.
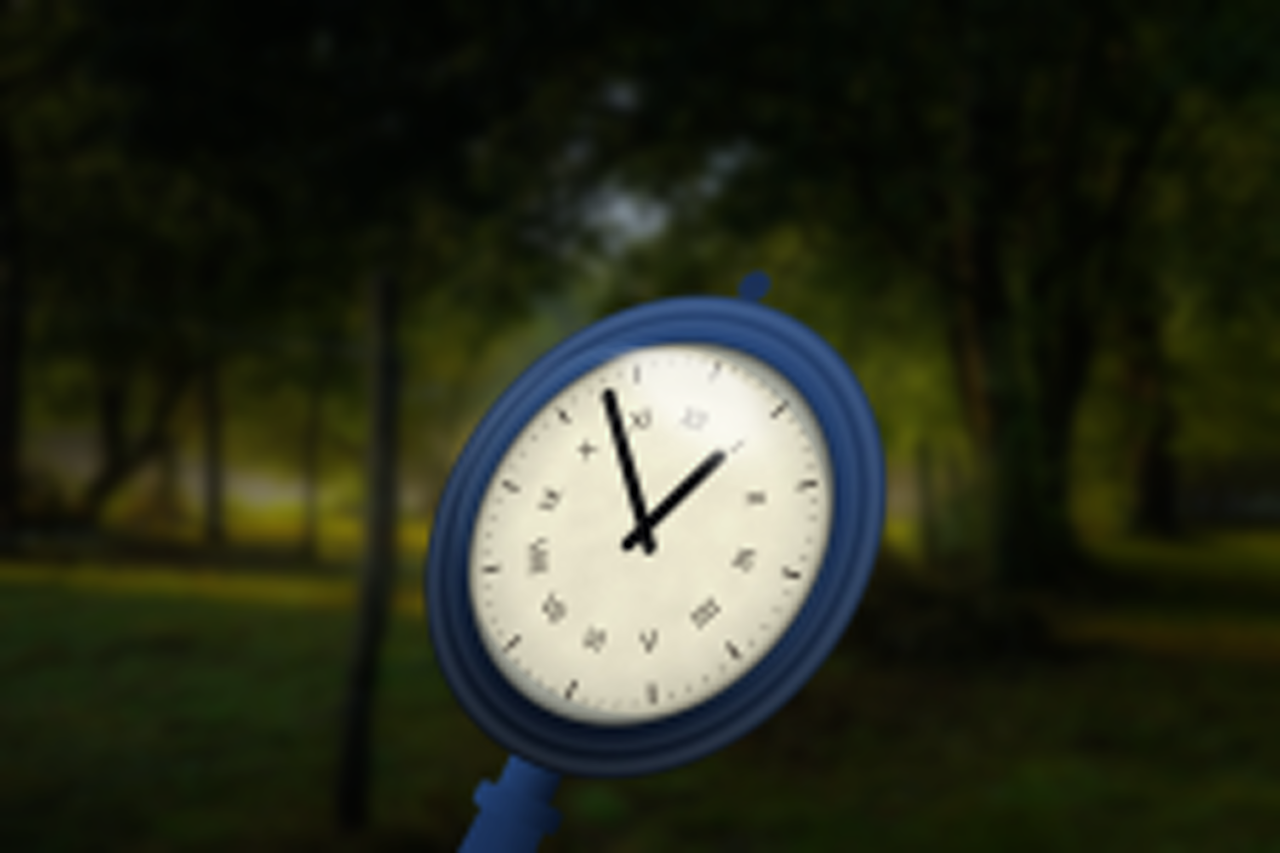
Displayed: **12:53**
